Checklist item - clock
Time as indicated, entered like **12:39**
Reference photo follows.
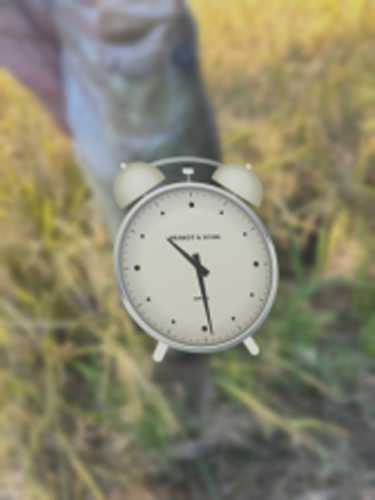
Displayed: **10:29**
